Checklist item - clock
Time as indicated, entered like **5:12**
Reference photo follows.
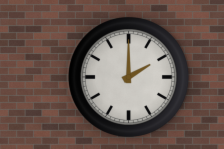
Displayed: **2:00**
